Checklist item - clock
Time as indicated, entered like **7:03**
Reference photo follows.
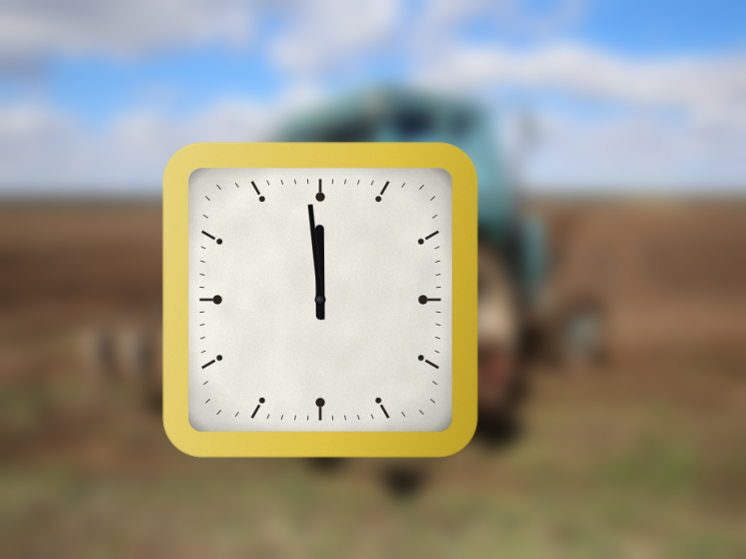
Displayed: **11:59**
